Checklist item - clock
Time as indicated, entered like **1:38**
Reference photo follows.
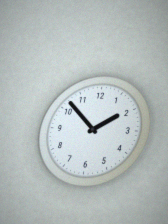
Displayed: **1:52**
